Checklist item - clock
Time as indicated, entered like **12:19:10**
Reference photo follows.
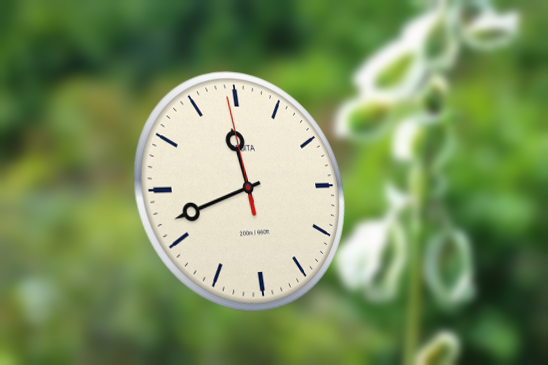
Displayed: **11:41:59**
